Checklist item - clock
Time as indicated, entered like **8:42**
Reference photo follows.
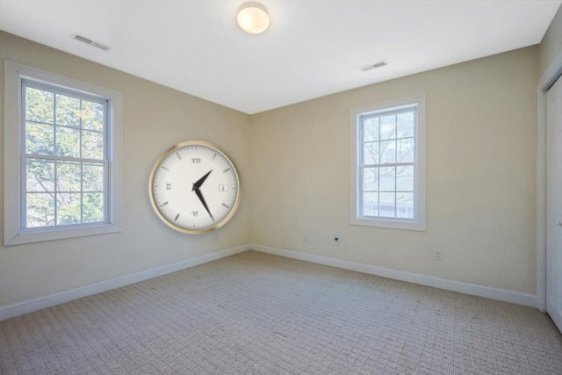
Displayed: **1:25**
